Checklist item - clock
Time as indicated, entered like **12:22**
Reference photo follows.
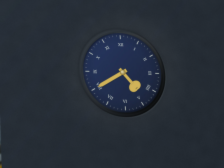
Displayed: **4:40**
